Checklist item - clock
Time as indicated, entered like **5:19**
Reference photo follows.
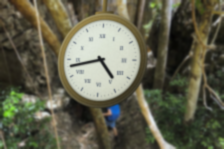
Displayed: **4:43**
